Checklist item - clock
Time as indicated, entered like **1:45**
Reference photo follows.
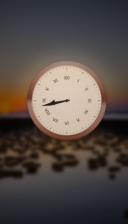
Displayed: **8:43**
